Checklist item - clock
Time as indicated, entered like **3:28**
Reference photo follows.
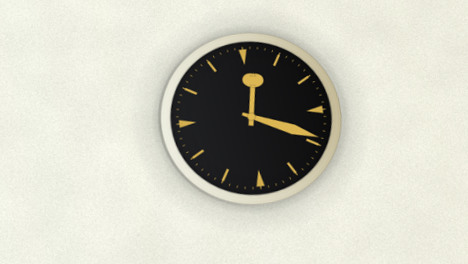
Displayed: **12:19**
